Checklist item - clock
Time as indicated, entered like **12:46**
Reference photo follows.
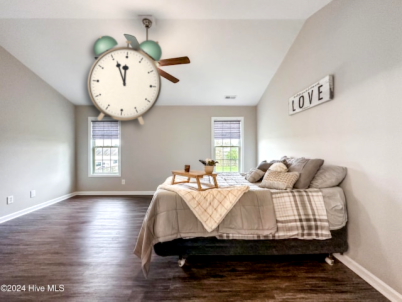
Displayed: **11:56**
